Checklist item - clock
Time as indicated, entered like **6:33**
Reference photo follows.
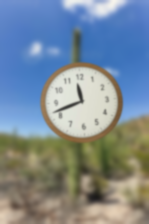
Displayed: **11:42**
